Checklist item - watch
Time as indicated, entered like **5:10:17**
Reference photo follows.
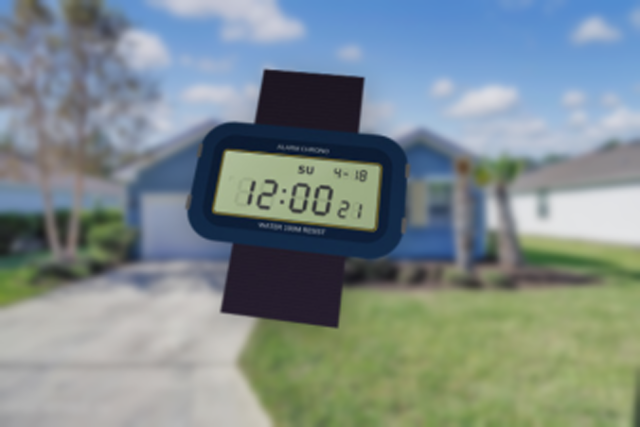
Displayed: **12:00:21**
